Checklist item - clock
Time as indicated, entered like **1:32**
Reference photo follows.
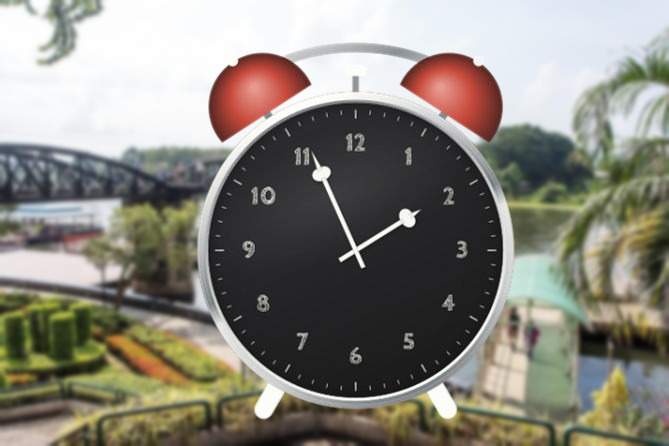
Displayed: **1:56**
